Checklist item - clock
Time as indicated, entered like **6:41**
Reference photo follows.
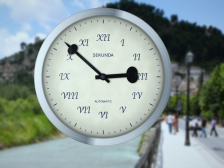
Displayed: **2:52**
